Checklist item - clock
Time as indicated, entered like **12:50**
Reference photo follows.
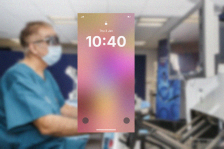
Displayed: **10:40**
